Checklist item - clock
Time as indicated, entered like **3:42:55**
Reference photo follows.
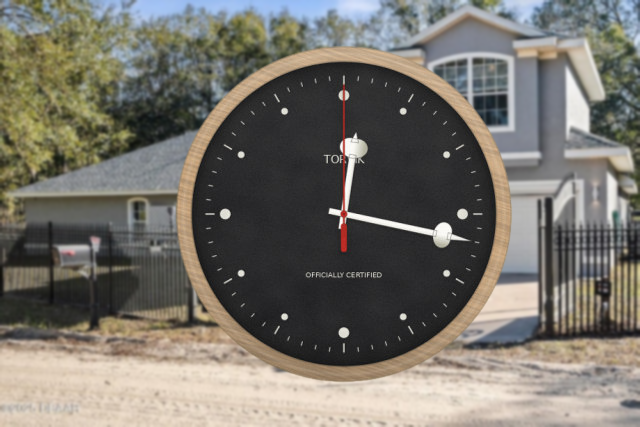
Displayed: **12:17:00**
